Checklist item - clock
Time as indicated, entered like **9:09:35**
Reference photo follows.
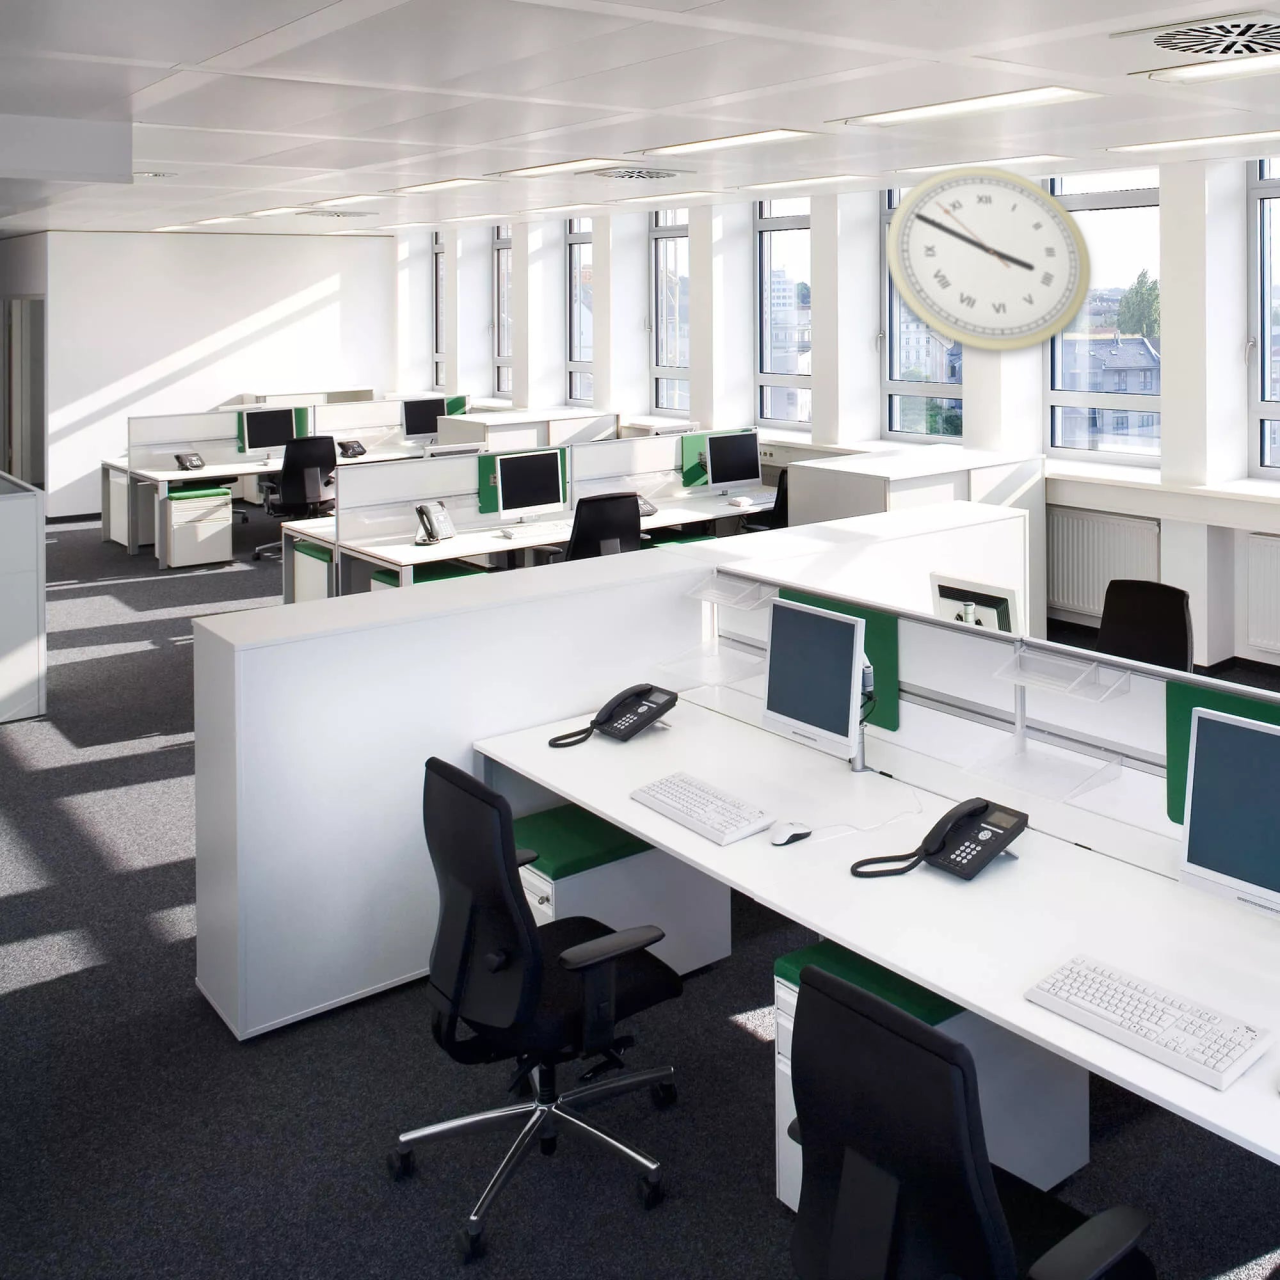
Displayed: **3:49:53**
